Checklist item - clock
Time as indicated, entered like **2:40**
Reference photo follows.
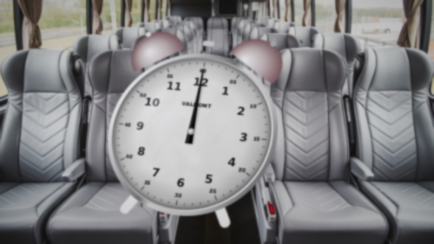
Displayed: **12:00**
